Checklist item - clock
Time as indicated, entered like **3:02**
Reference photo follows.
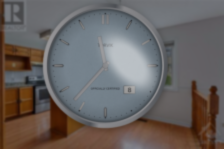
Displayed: **11:37**
